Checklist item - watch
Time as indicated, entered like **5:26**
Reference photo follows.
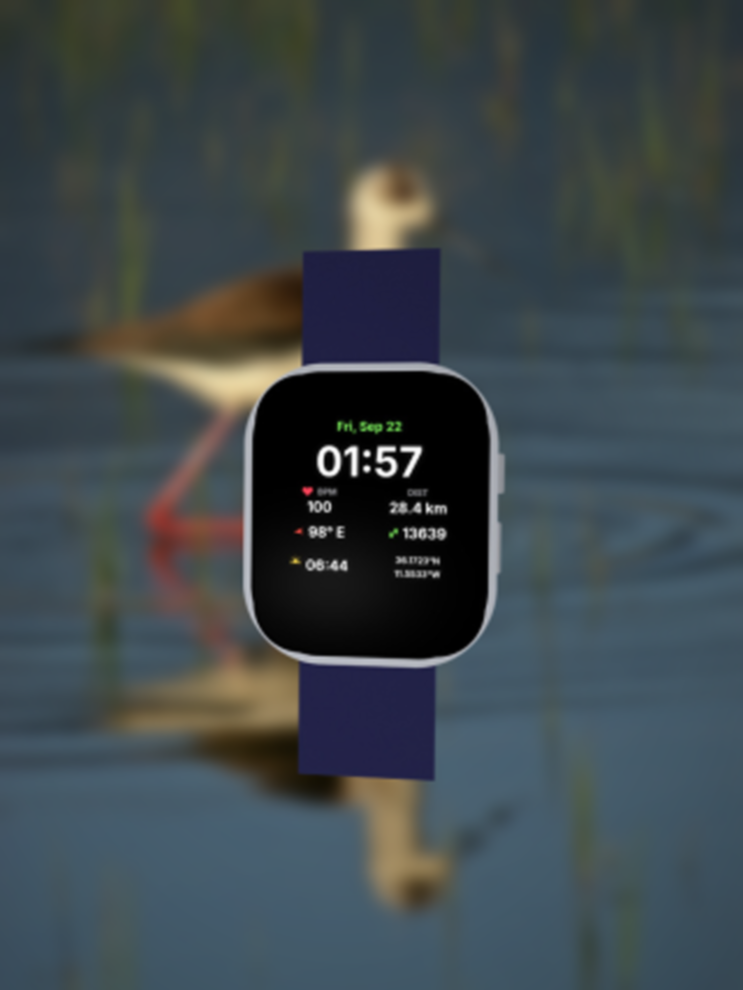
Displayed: **1:57**
